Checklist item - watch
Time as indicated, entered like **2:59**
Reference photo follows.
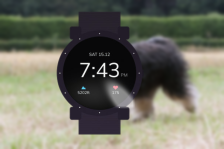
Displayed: **7:43**
